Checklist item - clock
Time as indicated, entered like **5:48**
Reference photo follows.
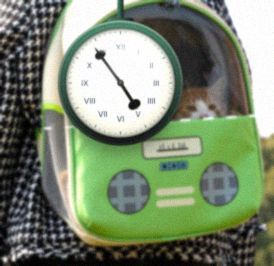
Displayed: **4:54**
